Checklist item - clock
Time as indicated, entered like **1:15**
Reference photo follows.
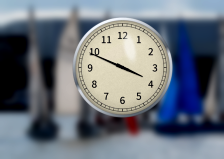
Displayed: **3:49**
